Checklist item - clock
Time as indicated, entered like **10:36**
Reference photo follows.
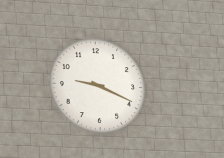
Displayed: **9:19**
